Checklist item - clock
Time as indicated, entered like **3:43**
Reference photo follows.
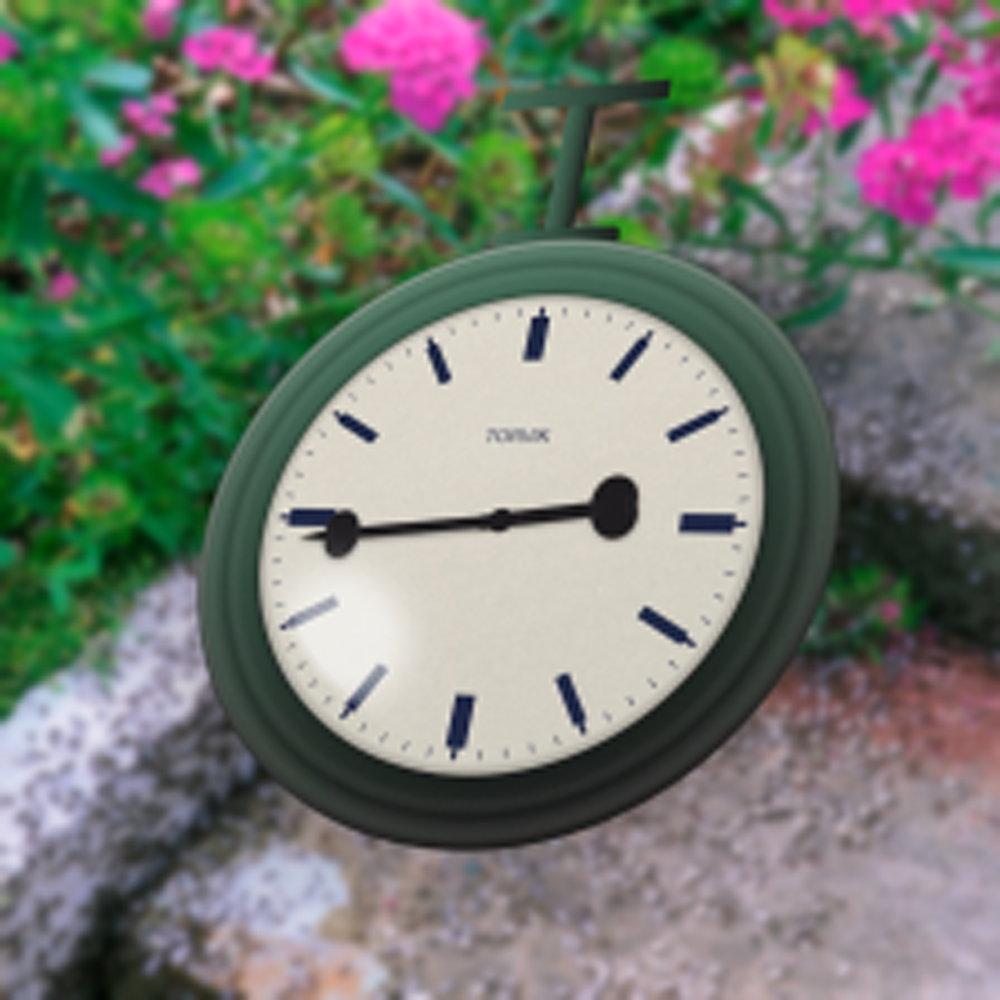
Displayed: **2:44**
